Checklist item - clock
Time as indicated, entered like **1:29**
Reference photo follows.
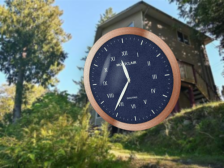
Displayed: **11:36**
